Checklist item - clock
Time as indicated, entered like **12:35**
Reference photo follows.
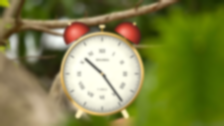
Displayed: **10:24**
